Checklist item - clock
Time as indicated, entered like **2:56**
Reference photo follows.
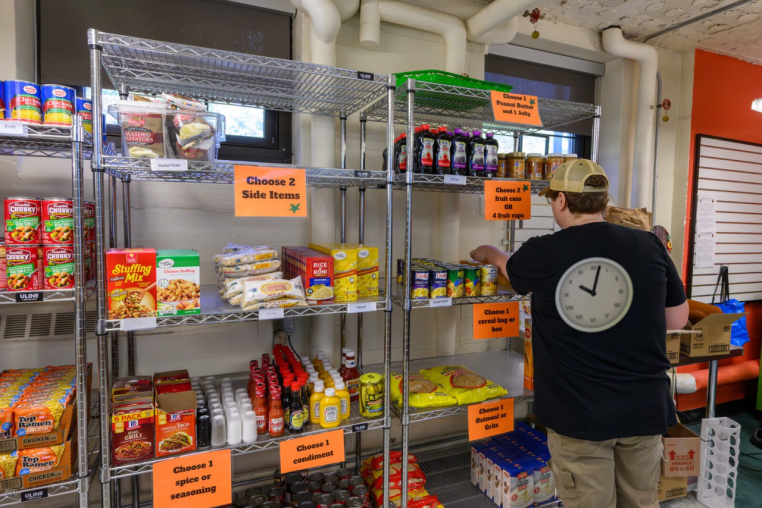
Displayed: **10:02**
